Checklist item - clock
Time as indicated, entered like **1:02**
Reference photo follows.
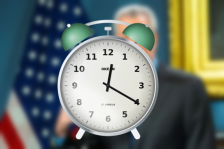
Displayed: **12:20**
